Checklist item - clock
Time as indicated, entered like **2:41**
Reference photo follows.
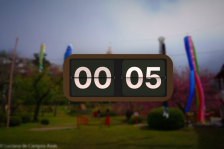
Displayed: **0:05**
